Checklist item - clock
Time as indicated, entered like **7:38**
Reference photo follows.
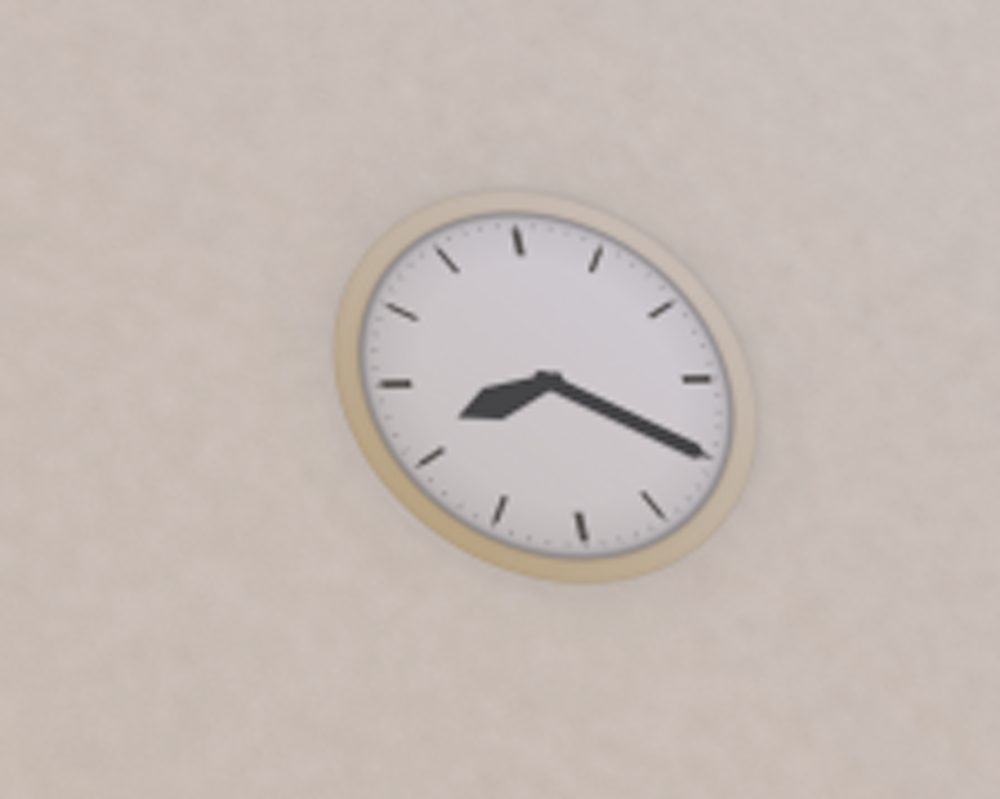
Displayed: **8:20**
